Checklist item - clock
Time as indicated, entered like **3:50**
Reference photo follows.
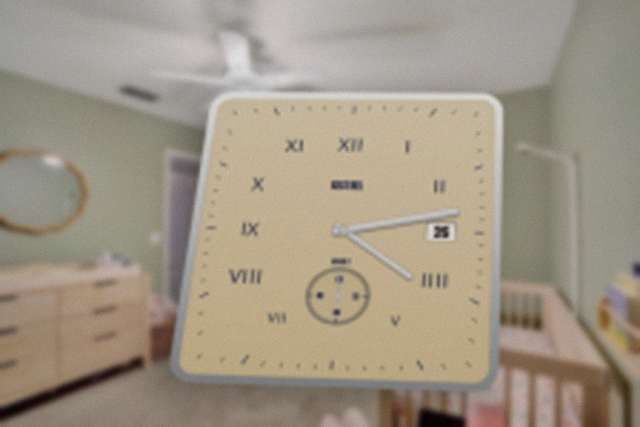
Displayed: **4:13**
